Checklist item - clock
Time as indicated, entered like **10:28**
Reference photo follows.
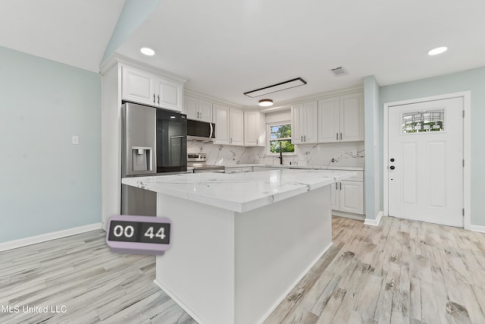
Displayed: **0:44**
